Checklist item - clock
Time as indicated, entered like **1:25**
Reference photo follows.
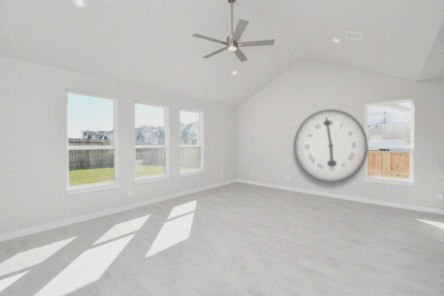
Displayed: **5:59**
